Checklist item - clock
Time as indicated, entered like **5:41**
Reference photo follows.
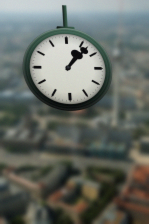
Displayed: **1:07**
